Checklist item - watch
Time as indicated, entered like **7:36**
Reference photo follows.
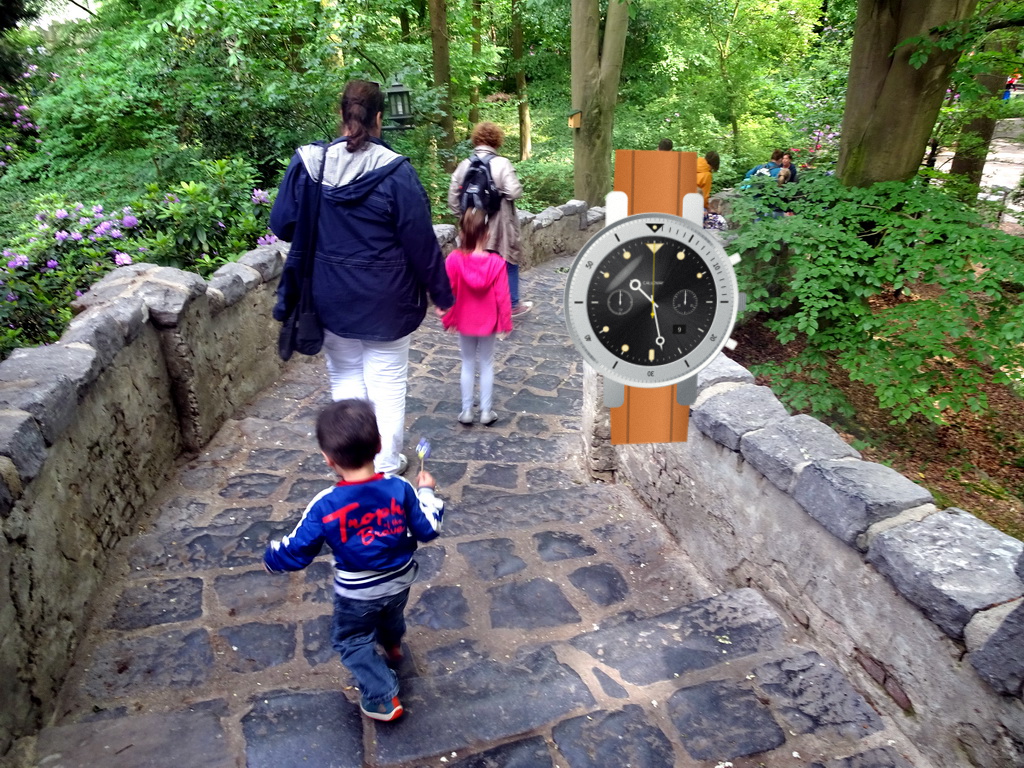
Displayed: **10:28**
